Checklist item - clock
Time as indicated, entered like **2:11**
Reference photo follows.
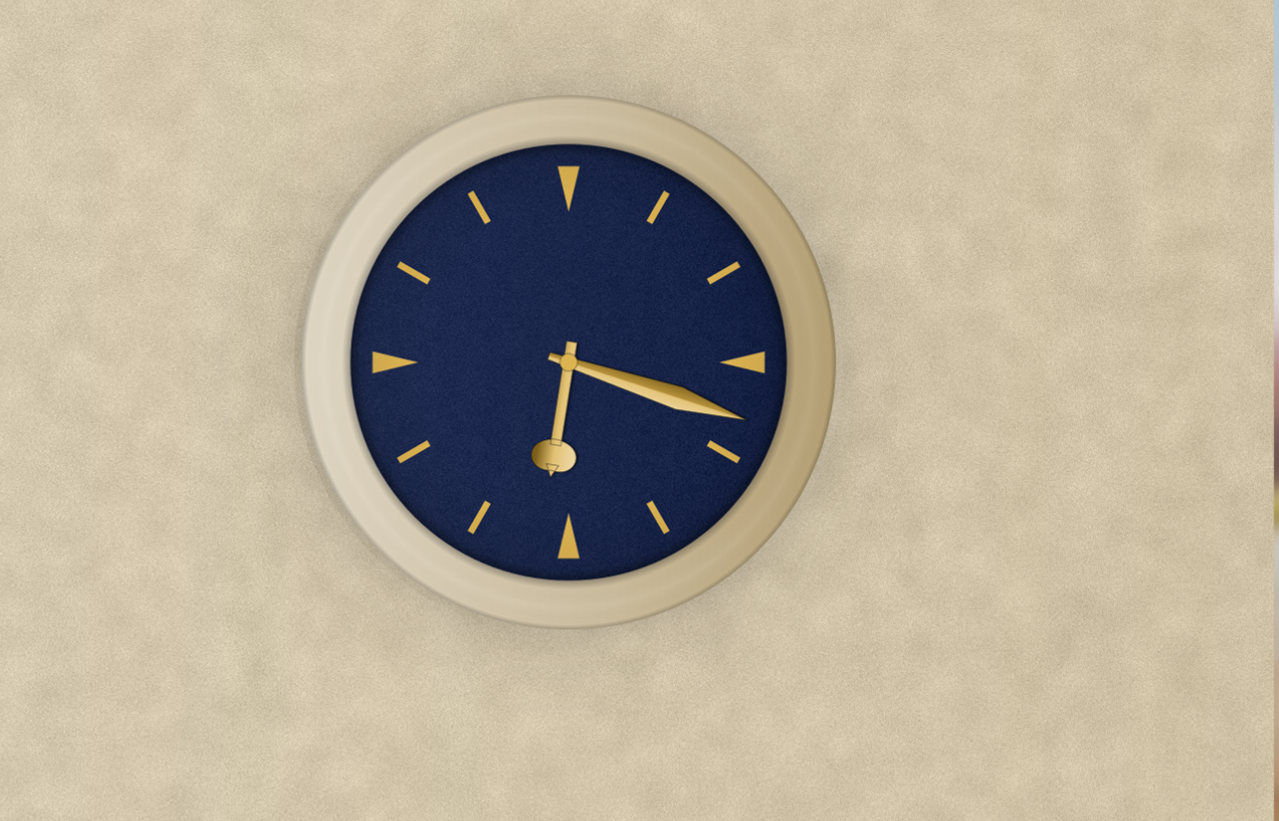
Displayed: **6:18**
